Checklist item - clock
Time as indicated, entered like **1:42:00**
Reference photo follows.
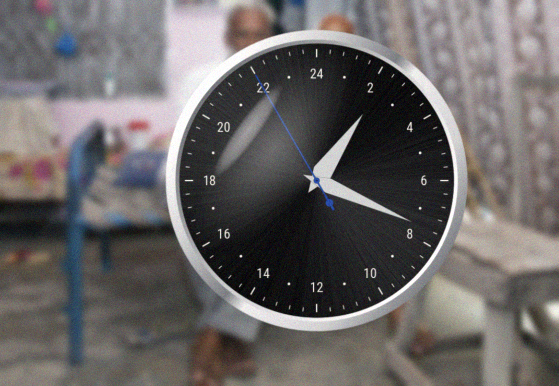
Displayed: **2:18:55**
